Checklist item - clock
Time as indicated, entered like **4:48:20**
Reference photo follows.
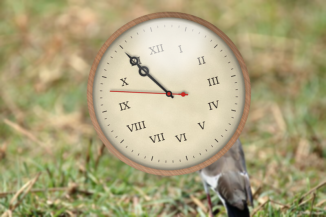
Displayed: **10:54:48**
